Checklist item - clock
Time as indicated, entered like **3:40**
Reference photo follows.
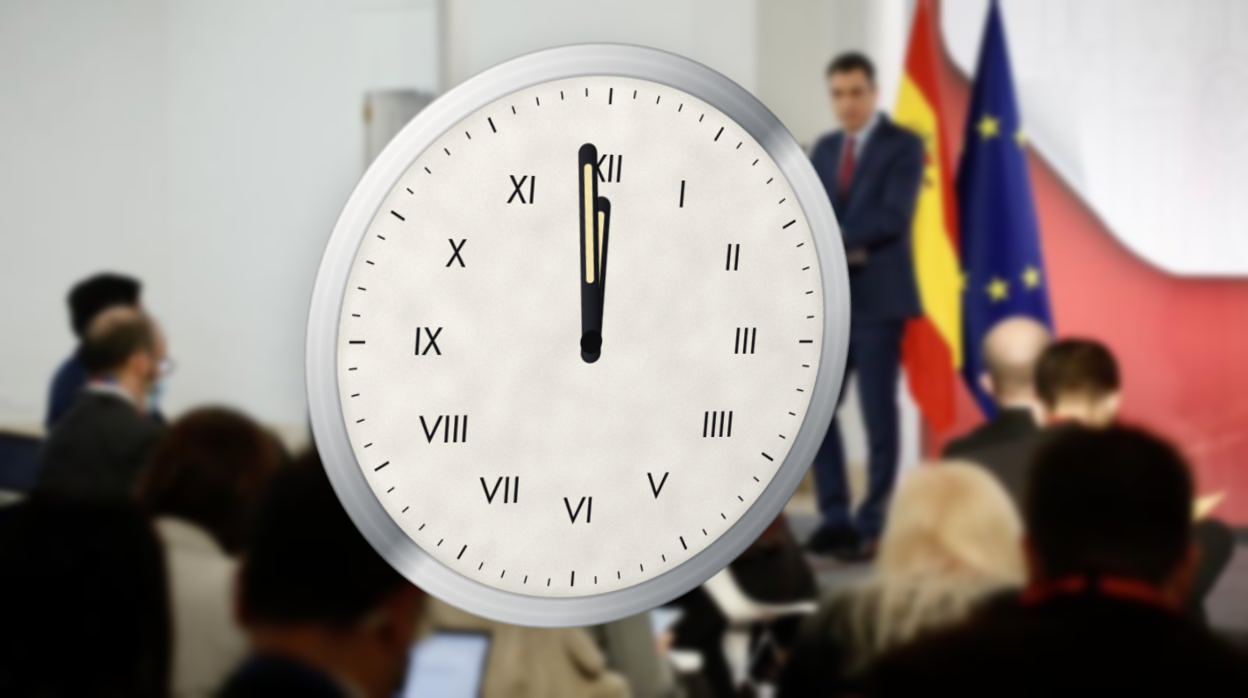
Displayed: **11:59**
